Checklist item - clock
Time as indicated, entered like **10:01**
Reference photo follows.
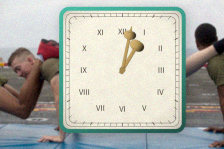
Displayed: **1:02**
